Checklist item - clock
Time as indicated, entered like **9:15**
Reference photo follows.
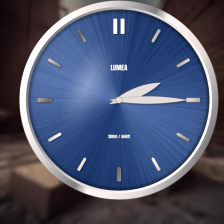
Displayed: **2:15**
